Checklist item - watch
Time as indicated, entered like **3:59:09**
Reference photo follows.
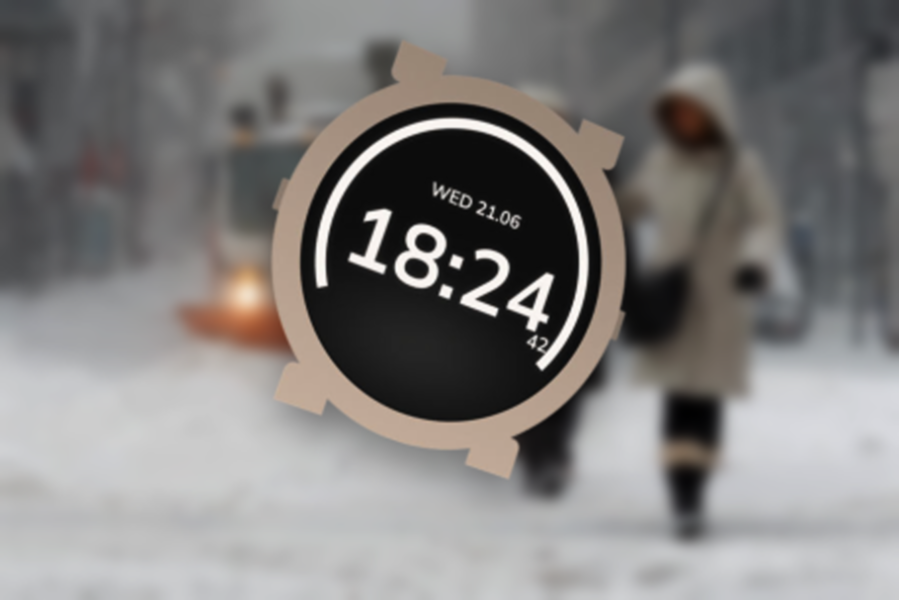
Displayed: **18:24:42**
